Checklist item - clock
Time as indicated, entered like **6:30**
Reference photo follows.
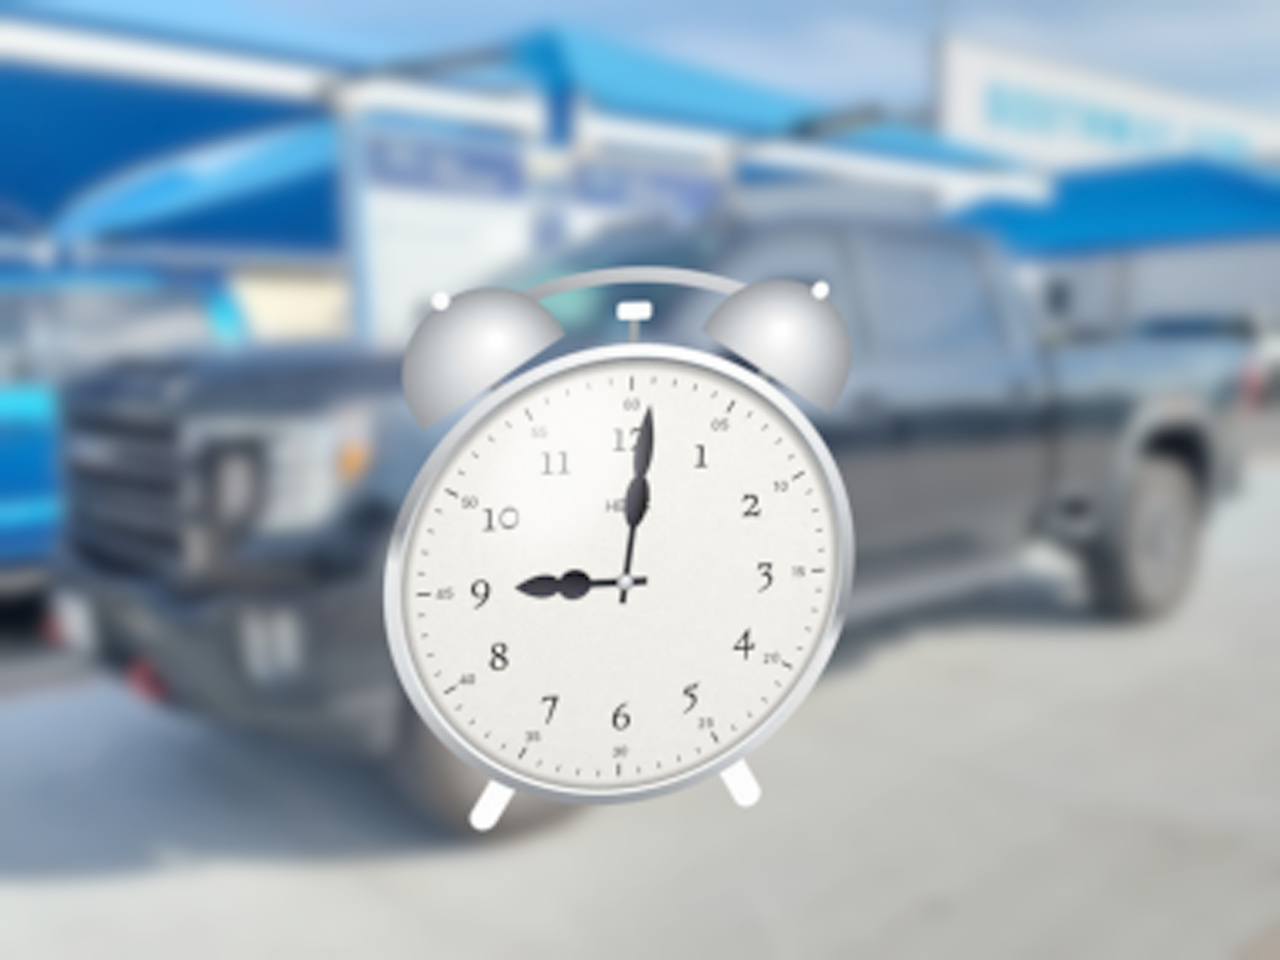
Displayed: **9:01**
